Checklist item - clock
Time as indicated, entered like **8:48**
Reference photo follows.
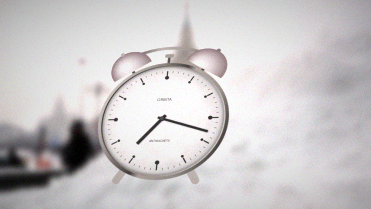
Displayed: **7:18**
